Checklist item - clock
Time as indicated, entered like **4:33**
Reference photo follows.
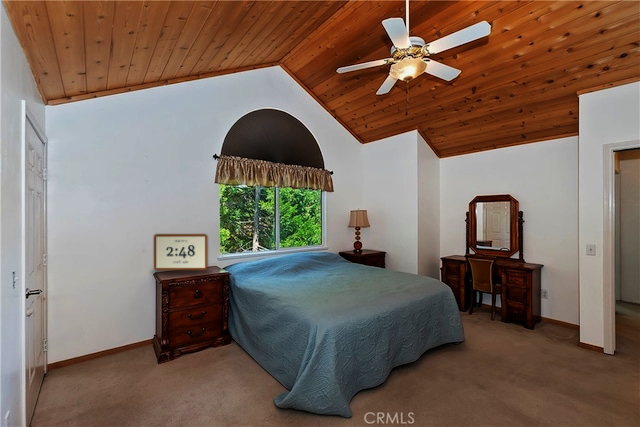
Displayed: **2:48**
